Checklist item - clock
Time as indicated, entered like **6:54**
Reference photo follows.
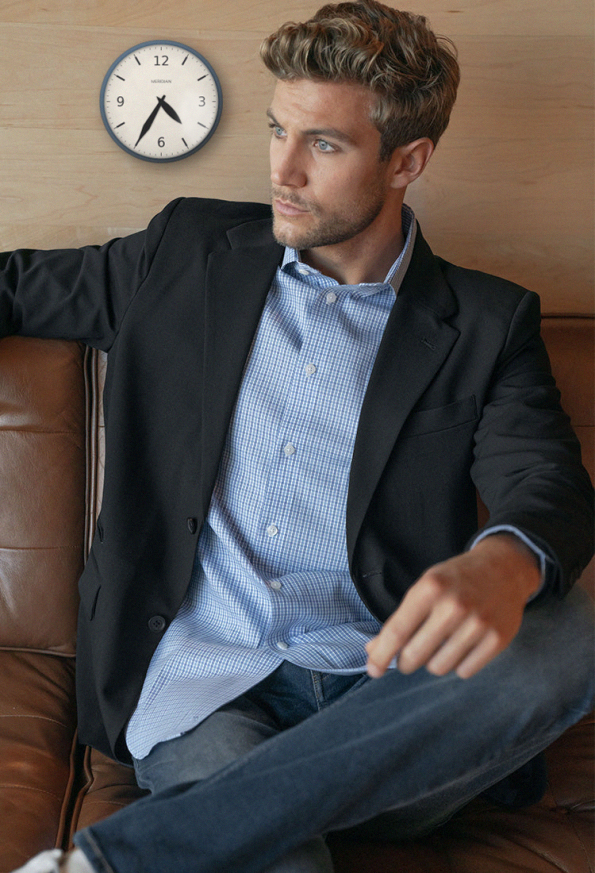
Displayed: **4:35**
